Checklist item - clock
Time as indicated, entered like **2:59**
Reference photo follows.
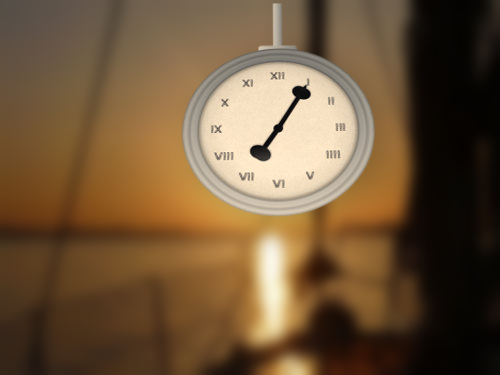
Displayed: **7:05**
